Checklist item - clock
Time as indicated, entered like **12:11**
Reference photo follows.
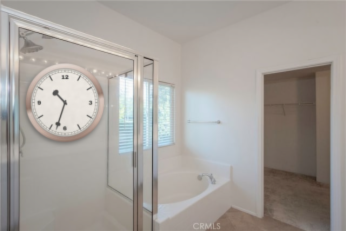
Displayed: **10:33**
